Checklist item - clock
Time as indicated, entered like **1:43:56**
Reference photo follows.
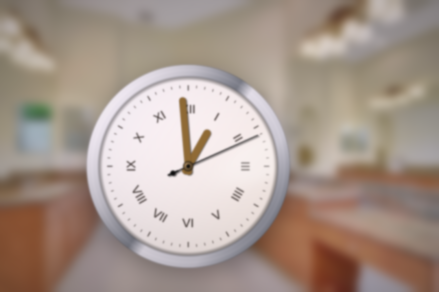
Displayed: **12:59:11**
